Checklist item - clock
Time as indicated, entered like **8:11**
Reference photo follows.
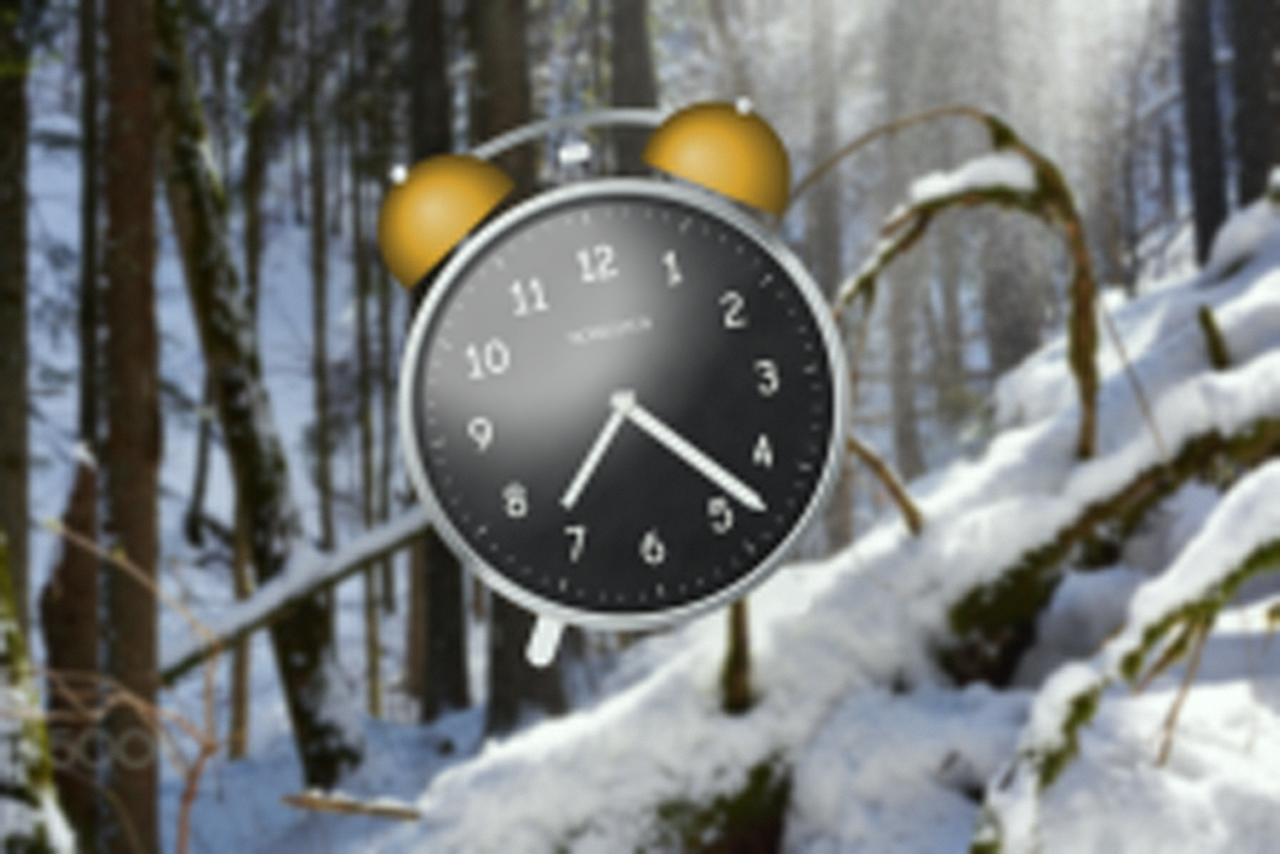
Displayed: **7:23**
